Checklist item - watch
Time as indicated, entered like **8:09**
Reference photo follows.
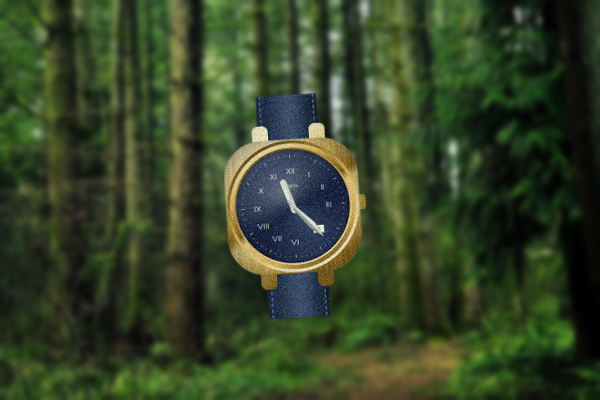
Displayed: **11:23**
